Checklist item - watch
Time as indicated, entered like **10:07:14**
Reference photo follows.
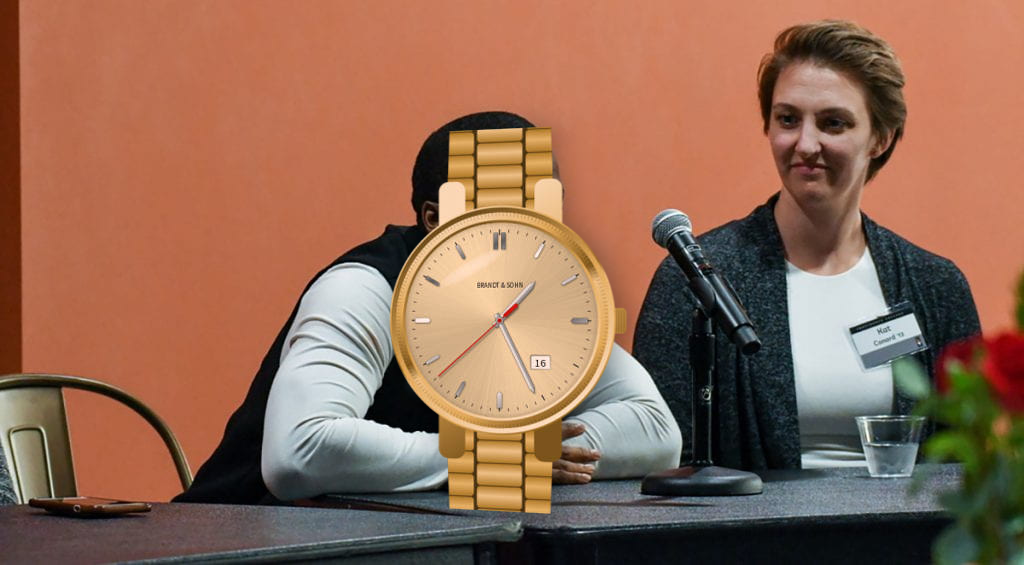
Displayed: **1:25:38**
